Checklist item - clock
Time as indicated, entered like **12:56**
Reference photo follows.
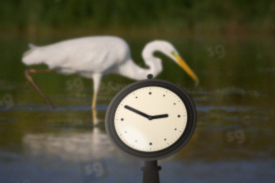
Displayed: **2:50**
